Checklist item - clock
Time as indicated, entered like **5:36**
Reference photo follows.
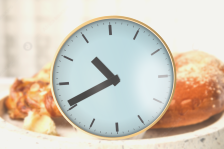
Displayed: **10:41**
